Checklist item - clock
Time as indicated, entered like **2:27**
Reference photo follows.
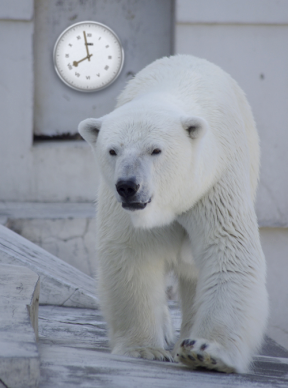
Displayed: **7:58**
